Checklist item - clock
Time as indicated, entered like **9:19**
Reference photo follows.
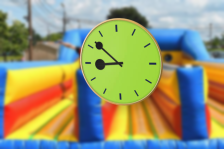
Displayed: **8:52**
